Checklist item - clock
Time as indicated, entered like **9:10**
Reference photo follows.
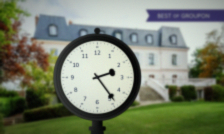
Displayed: **2:24**
